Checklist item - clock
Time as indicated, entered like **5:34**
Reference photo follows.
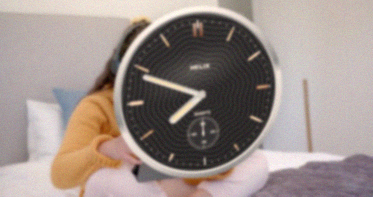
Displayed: **7:49**
